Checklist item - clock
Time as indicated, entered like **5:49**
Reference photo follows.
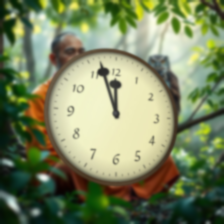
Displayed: **11:57**
